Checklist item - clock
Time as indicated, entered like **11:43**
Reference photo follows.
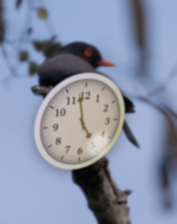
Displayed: **4:58**
